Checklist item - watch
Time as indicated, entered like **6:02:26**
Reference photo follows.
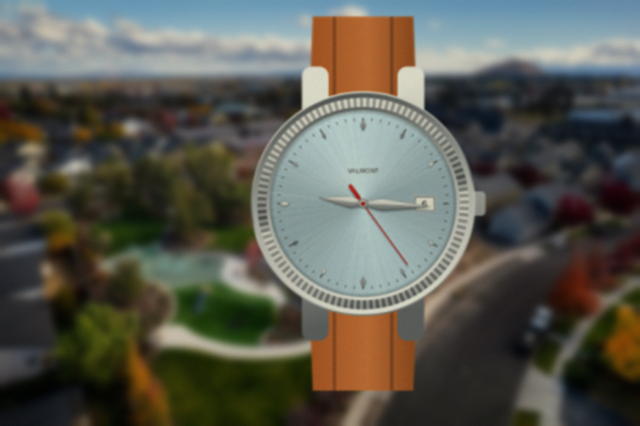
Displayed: **9:15:24**
